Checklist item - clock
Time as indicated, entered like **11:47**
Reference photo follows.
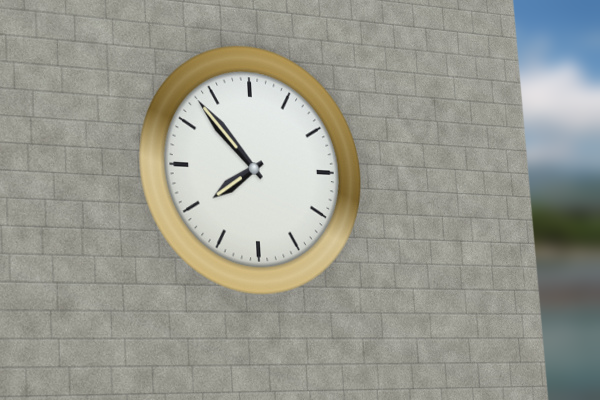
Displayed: **7:53**
